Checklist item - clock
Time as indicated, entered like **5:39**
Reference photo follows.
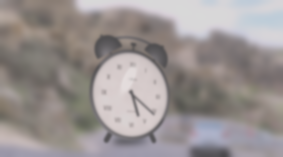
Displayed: **5:21**
